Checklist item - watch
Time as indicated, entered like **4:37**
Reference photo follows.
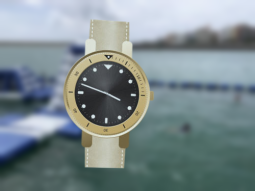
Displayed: **3:48**
